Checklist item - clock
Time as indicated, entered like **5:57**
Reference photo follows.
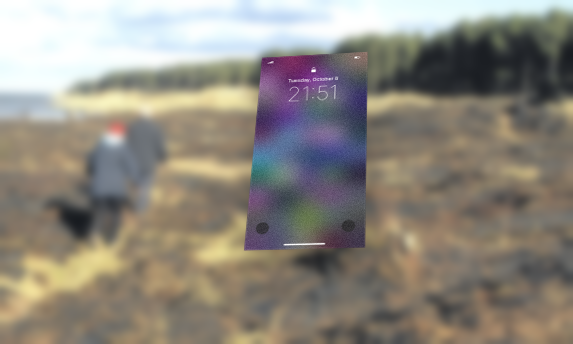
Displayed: **21:51**
